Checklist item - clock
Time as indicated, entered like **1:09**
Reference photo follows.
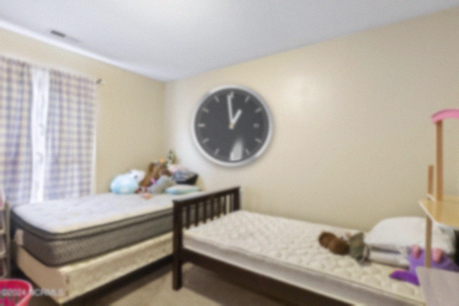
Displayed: **12:59**
